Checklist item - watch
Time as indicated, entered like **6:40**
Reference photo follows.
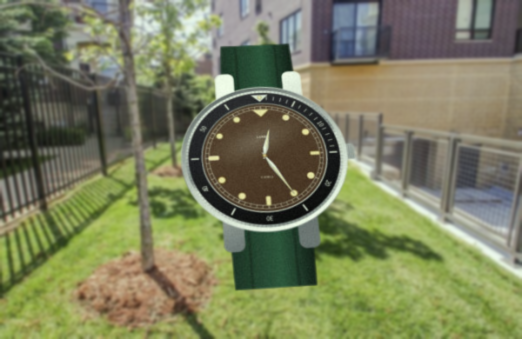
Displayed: **12:25**
